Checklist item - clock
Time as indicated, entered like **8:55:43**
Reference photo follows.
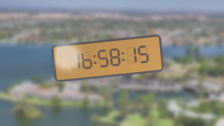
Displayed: **16:58:15**
